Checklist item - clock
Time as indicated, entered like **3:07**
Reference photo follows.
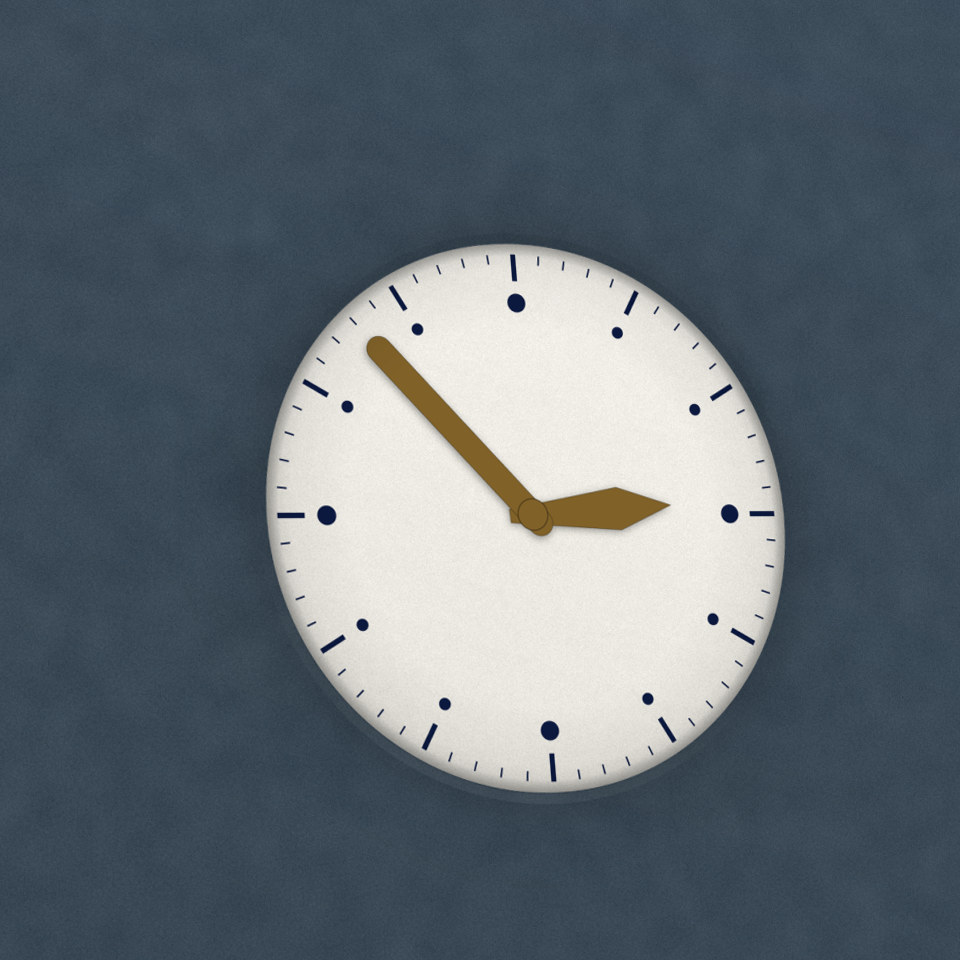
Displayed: **2:53**
